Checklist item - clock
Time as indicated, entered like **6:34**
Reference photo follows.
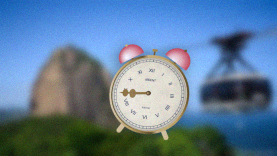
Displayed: **8:44**
